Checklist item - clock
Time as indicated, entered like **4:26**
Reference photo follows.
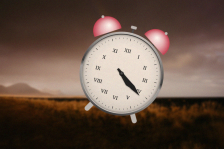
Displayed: **4:21**
